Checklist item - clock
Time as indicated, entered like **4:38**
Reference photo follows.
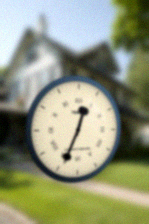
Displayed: **12:34**
